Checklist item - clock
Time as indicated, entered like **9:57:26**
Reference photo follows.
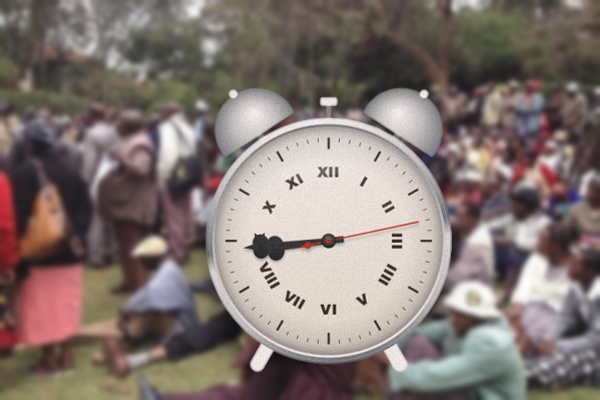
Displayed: **8:44:13**
